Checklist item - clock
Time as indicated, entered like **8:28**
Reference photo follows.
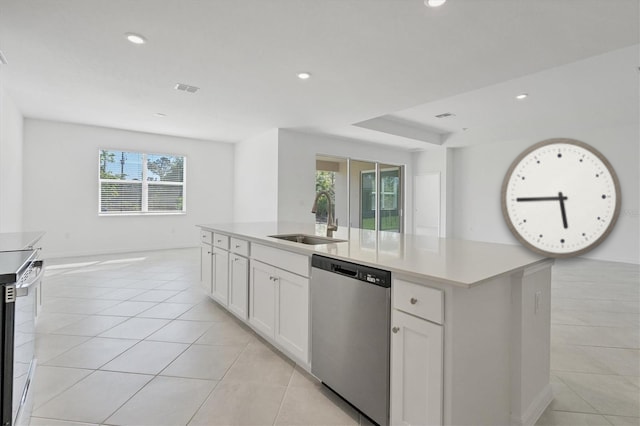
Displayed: **5:45**
